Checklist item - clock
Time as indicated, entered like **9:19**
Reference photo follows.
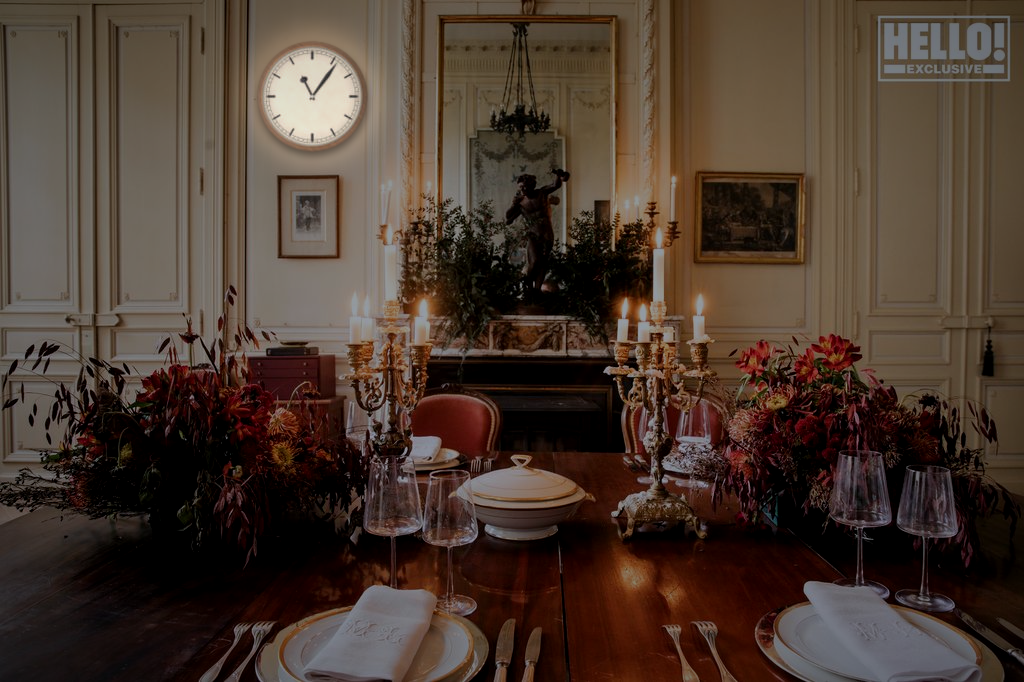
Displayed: **11:06**
